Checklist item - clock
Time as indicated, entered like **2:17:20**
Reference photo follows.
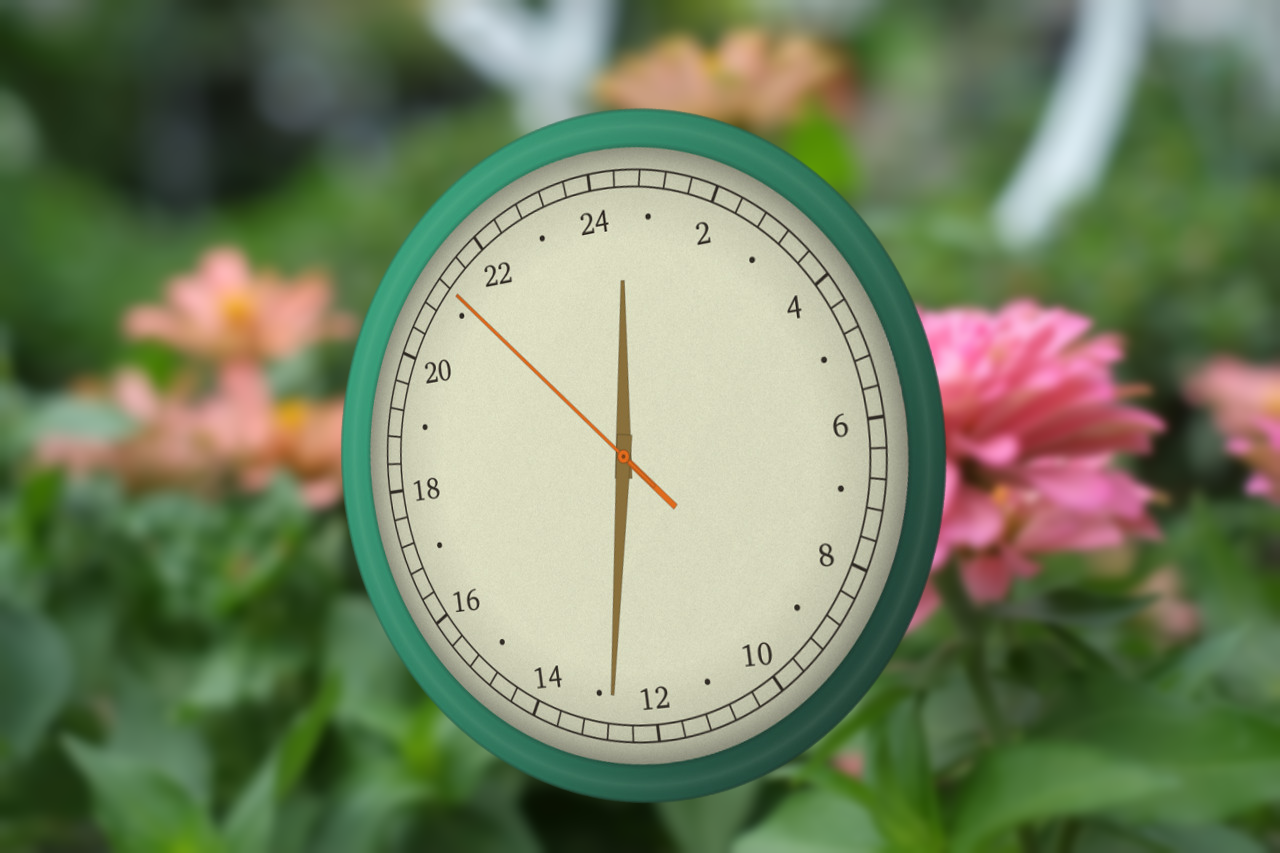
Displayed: **0:31:53**
